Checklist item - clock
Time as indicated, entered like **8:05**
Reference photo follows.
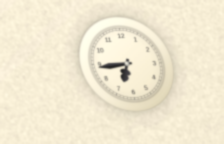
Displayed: **6:44**
